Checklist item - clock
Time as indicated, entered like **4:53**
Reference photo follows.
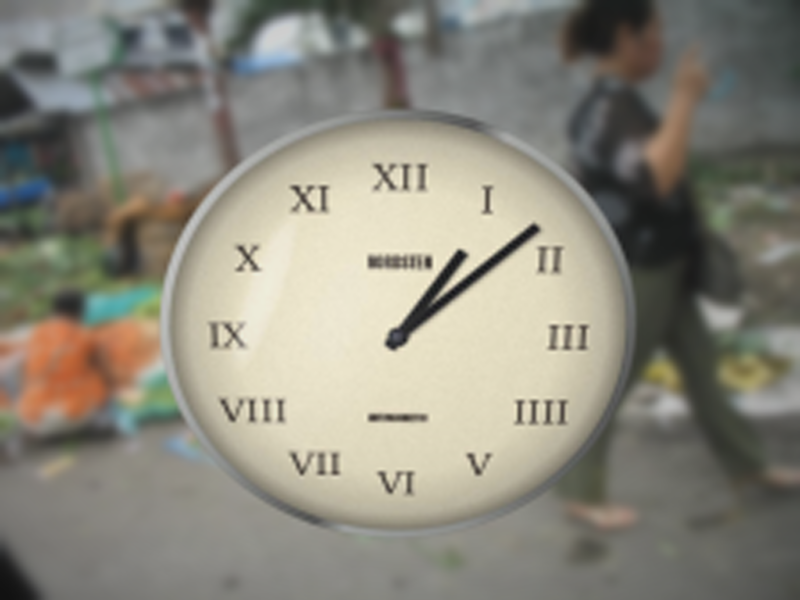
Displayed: **1:08**
